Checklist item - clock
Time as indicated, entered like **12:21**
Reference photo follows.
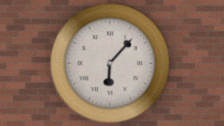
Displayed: **6:07**
